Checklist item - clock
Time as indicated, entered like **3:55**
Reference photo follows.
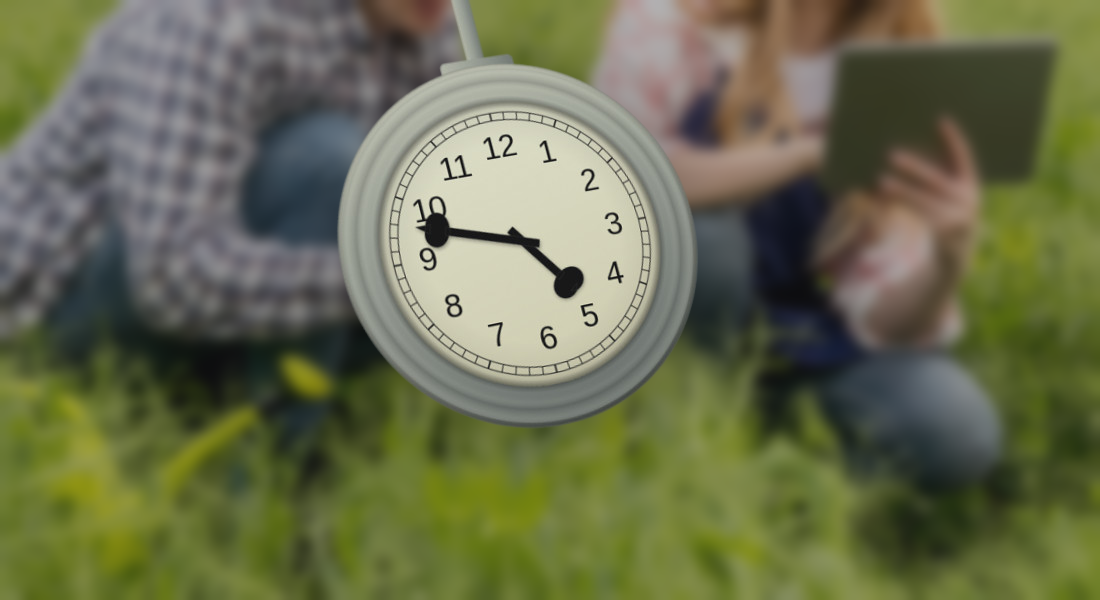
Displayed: **4:48**
